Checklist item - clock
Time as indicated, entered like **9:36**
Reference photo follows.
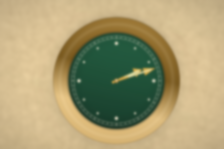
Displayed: **2:12**
